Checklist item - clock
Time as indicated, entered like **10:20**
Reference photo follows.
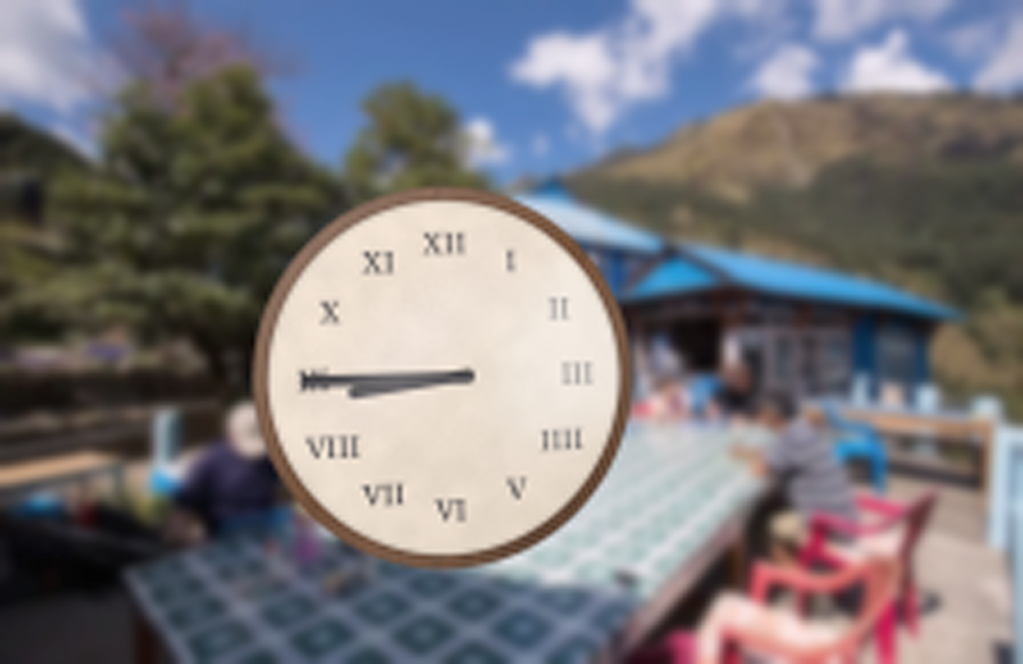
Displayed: **8:45**
